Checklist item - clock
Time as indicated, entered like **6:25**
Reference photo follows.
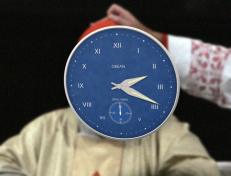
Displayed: **2:19**
